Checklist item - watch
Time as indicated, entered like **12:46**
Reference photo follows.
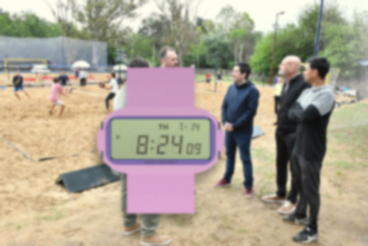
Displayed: **8:24**
